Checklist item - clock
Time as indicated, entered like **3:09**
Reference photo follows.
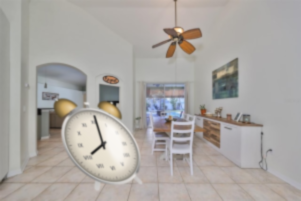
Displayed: **8:01**
